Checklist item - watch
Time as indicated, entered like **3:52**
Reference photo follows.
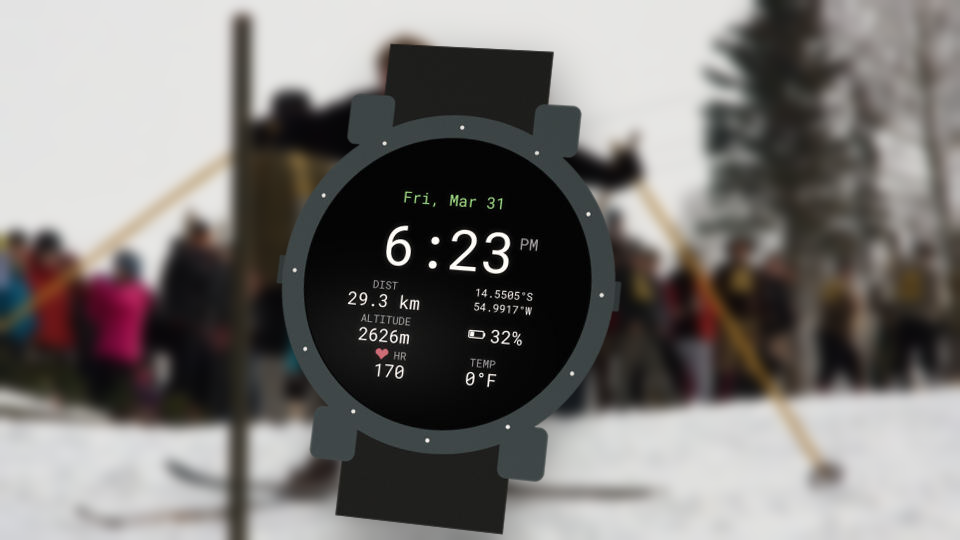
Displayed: **6:23**
